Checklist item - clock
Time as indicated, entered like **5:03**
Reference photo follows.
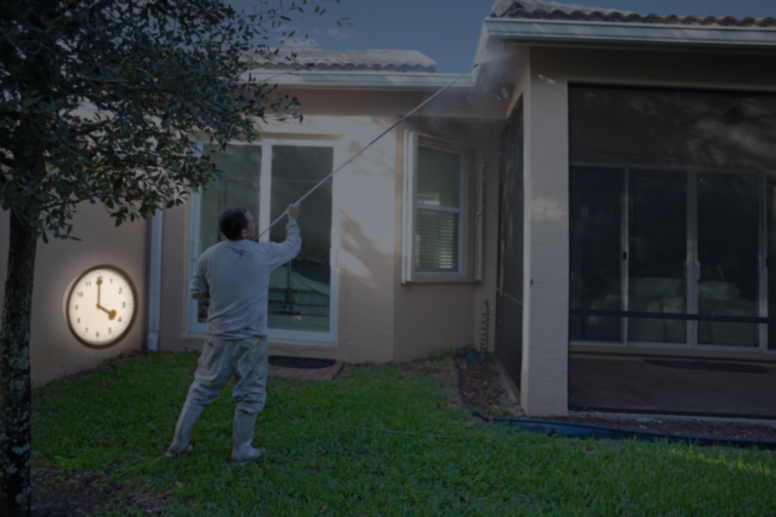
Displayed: **4:00**
